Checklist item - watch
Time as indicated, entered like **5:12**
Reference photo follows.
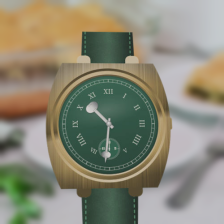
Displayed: **10:31**
